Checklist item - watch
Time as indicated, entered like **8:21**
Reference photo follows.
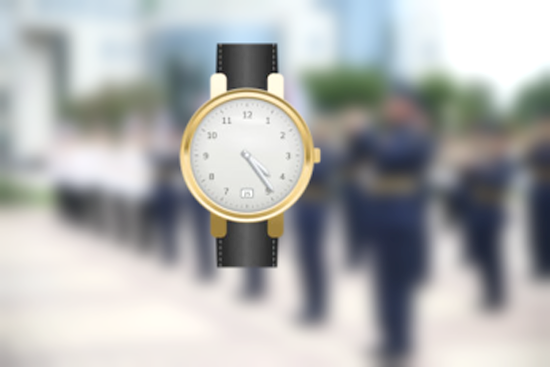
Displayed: **4:24**
